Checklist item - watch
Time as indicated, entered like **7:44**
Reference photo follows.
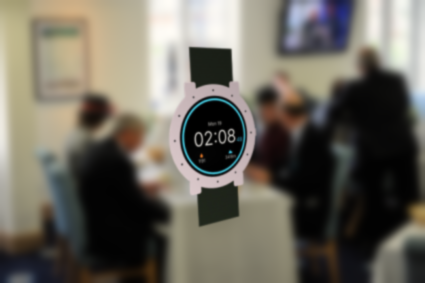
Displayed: **2:08**
